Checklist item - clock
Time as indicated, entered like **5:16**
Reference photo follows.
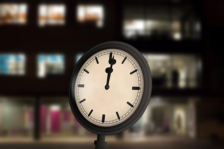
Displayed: **12:01**
